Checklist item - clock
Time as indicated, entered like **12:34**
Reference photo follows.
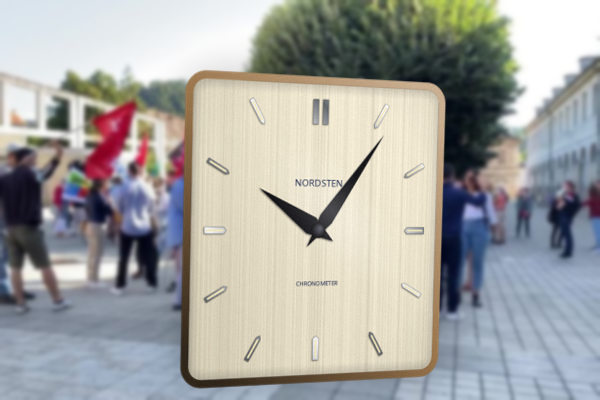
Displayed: **10:06**
